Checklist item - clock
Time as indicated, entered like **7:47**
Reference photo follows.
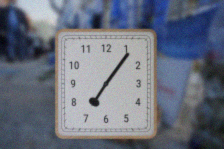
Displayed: **7:06**
